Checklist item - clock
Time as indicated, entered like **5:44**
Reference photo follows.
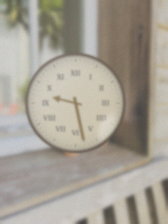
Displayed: **9:28**
